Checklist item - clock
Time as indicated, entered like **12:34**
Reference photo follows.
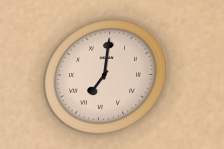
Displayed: **7:00**
